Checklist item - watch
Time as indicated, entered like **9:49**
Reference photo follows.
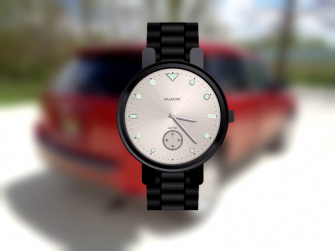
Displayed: **3:23**
